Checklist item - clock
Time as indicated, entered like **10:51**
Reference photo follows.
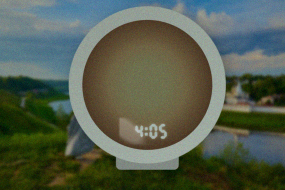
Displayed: **4:05**
